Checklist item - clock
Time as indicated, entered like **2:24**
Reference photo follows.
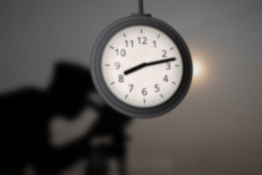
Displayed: **8:13**
